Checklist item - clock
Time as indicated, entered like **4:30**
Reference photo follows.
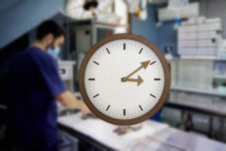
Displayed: **3:09**
